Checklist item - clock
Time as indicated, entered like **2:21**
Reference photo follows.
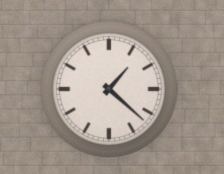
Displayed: **1:22**
